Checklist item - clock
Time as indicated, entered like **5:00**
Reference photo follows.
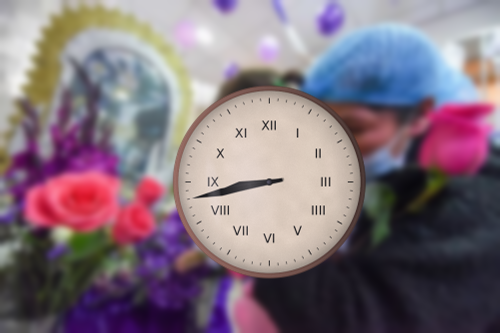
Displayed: **8:43**
